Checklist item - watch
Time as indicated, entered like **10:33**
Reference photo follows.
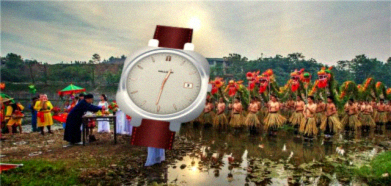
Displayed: **12:31**
